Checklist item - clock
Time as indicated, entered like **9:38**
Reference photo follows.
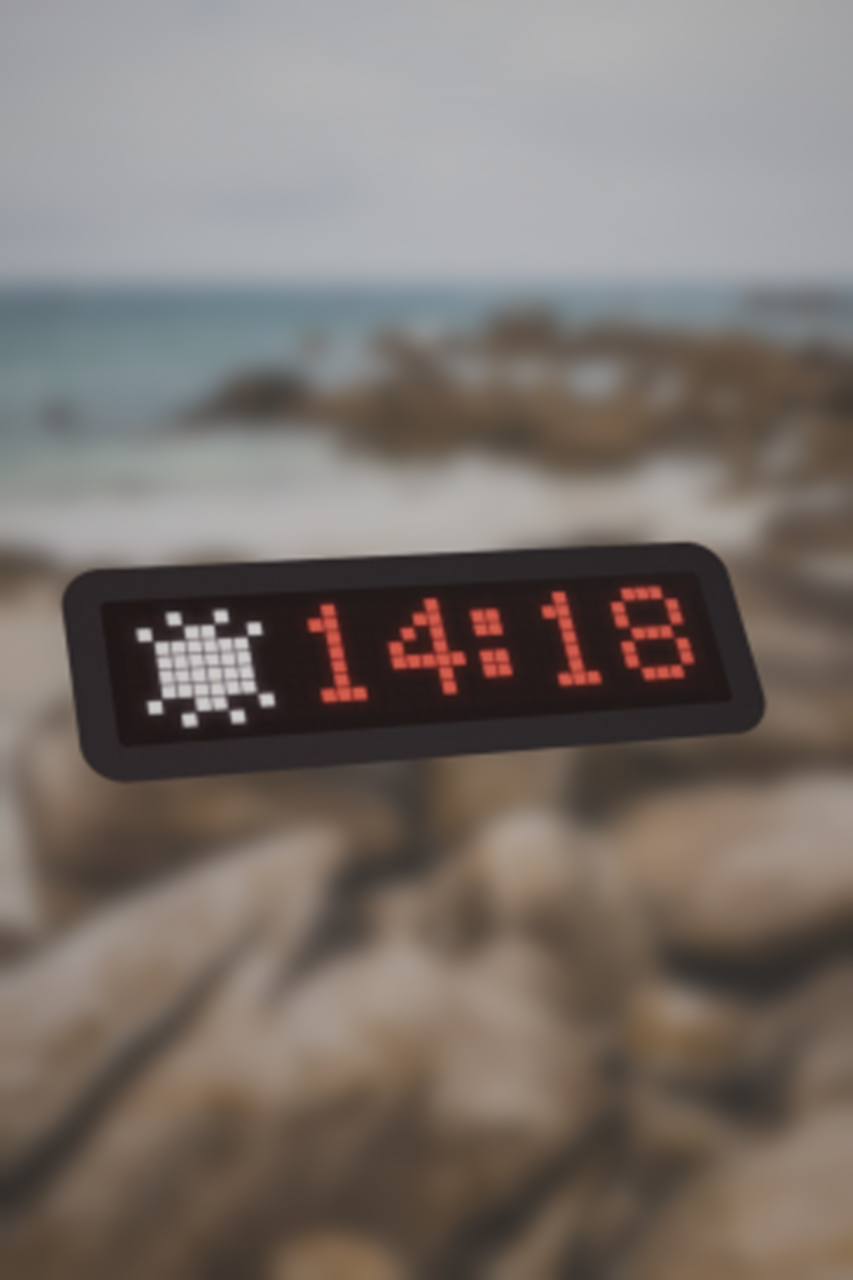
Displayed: **14:18**
